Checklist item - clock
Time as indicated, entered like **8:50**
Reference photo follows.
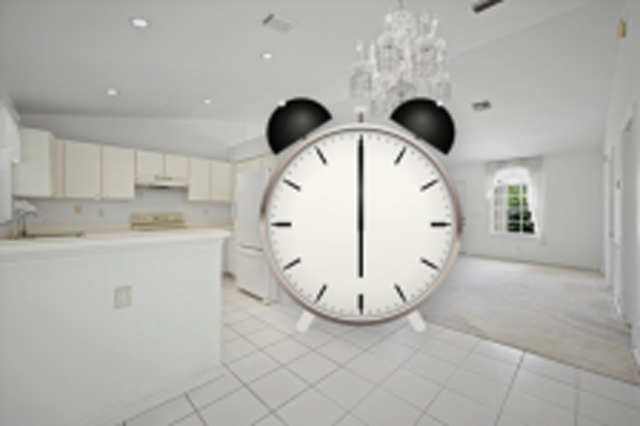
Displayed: **6:00**
